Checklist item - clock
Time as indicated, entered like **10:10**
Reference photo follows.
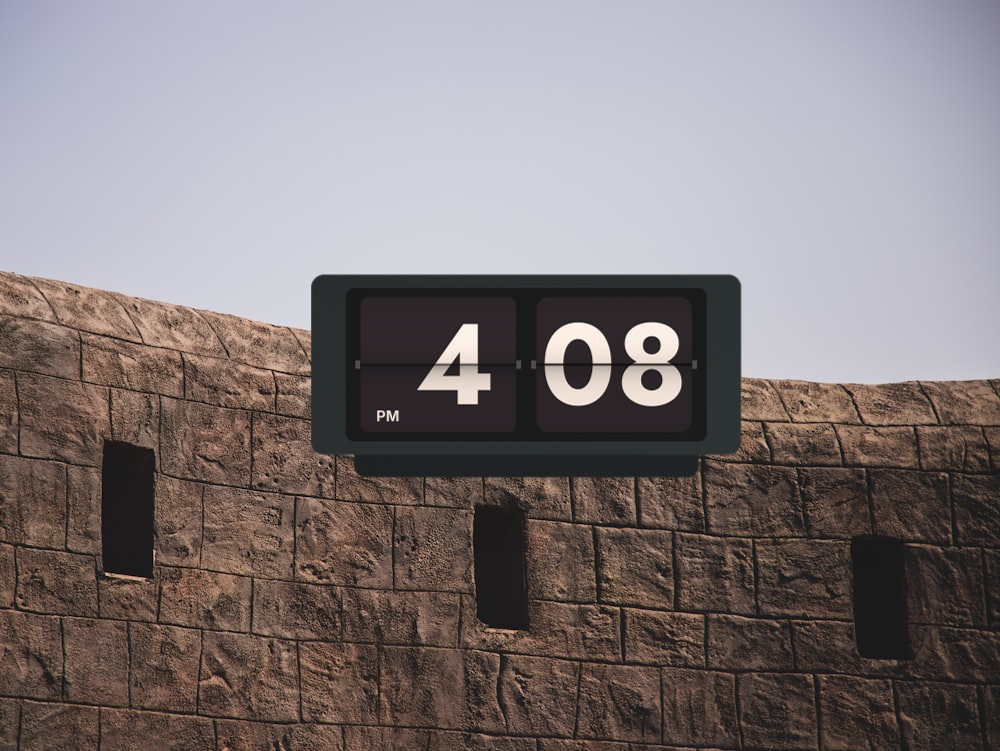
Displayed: **4:08**
